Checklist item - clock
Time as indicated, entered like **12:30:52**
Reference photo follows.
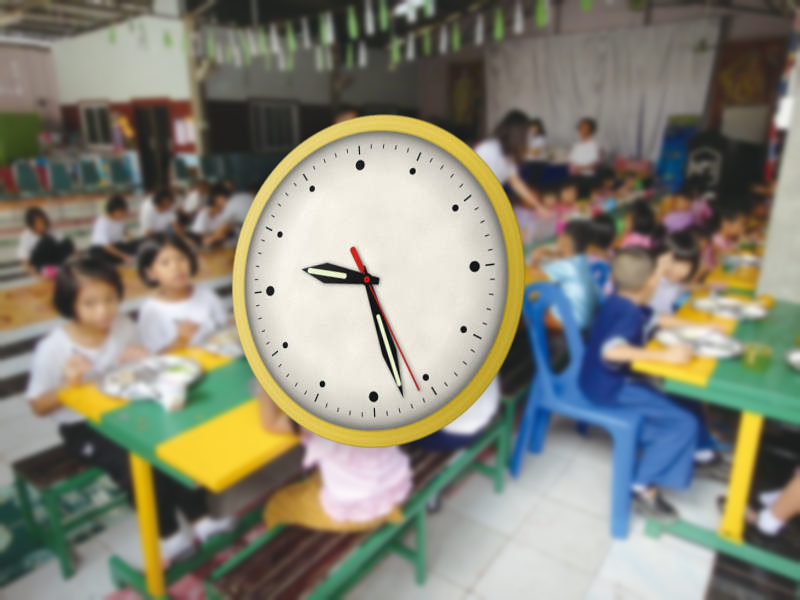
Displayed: **9:27:26**
